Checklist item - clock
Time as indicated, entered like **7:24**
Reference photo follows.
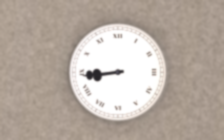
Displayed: **8:44**
